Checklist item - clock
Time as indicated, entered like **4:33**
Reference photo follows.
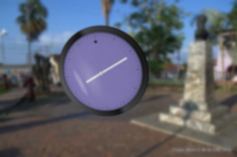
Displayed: **8:11**
